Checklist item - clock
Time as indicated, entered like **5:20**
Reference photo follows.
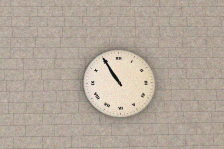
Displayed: **10:55**
